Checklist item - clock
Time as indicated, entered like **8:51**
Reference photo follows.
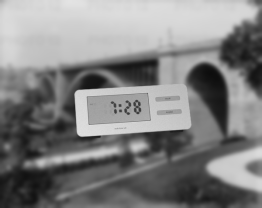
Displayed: **7:28**
